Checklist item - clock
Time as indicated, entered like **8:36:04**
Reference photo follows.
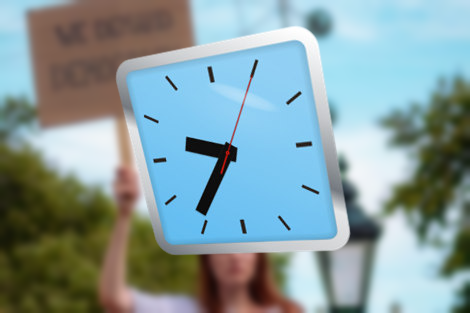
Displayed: **9:36:05**
